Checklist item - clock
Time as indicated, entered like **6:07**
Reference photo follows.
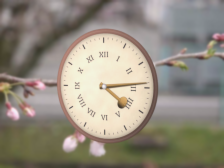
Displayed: **4:14**
